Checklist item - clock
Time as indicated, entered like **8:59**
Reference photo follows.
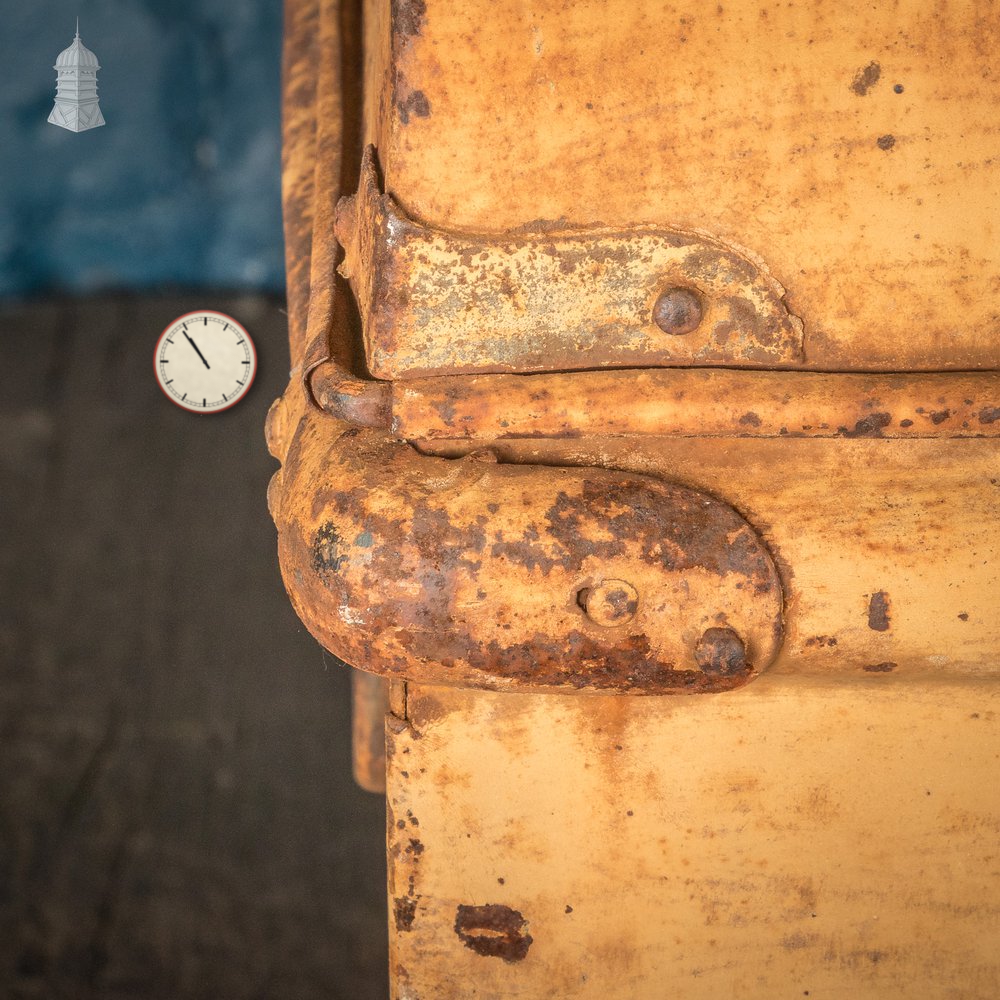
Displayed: **10:54**
